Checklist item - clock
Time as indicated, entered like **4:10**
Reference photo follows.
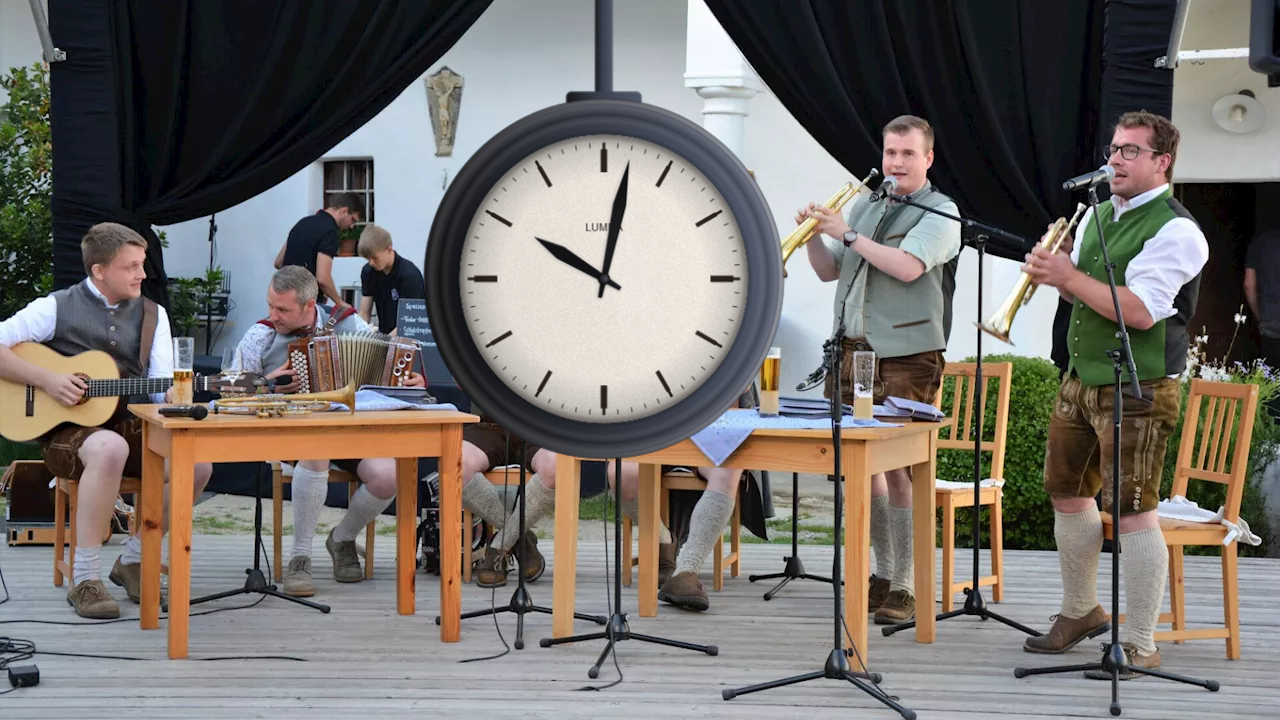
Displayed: **10:02**
